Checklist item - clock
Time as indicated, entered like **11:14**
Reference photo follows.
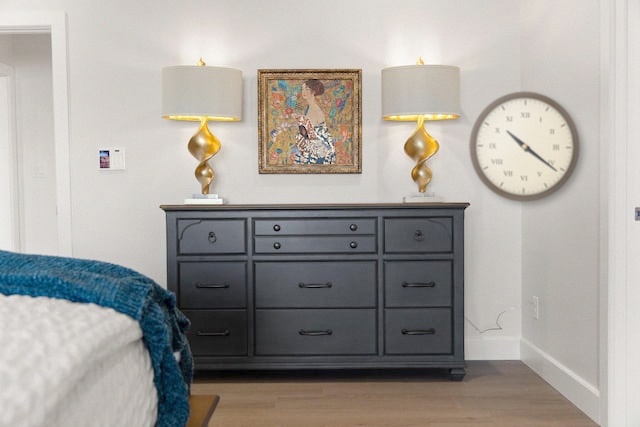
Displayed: **10:21**
